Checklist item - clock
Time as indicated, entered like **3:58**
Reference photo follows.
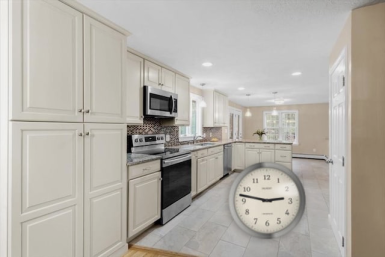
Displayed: **2:47**
